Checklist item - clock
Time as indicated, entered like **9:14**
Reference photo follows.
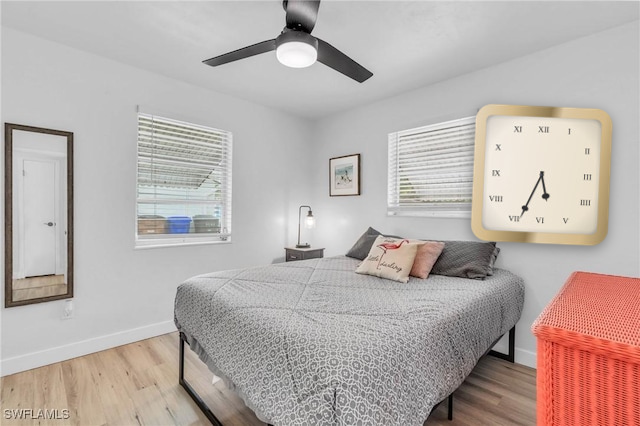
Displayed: **5:34**
